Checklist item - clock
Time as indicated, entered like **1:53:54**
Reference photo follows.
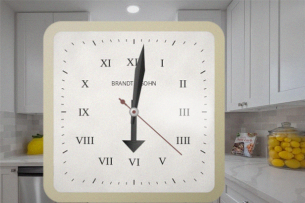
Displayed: **6:01:22**
